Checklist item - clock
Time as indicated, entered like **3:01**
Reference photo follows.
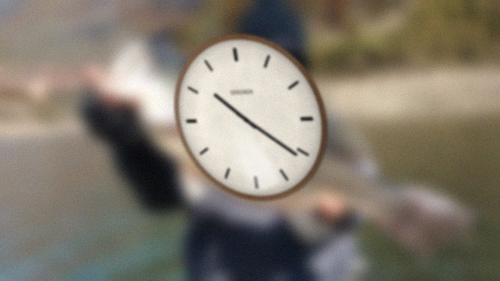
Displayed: **10:21**
